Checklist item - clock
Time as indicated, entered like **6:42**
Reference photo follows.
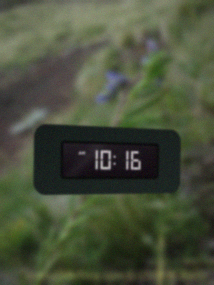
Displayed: **10:16**
